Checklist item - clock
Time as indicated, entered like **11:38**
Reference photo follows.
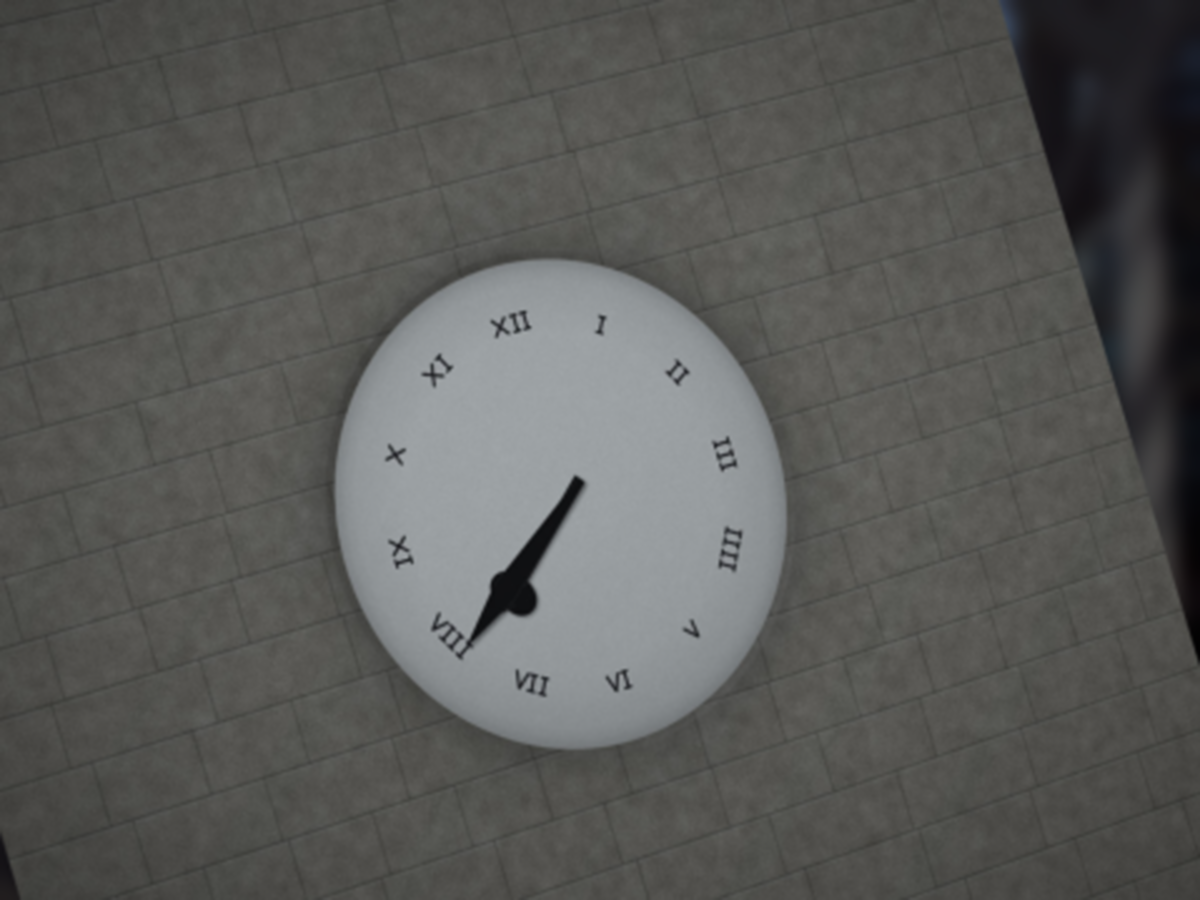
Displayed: **7:39**
